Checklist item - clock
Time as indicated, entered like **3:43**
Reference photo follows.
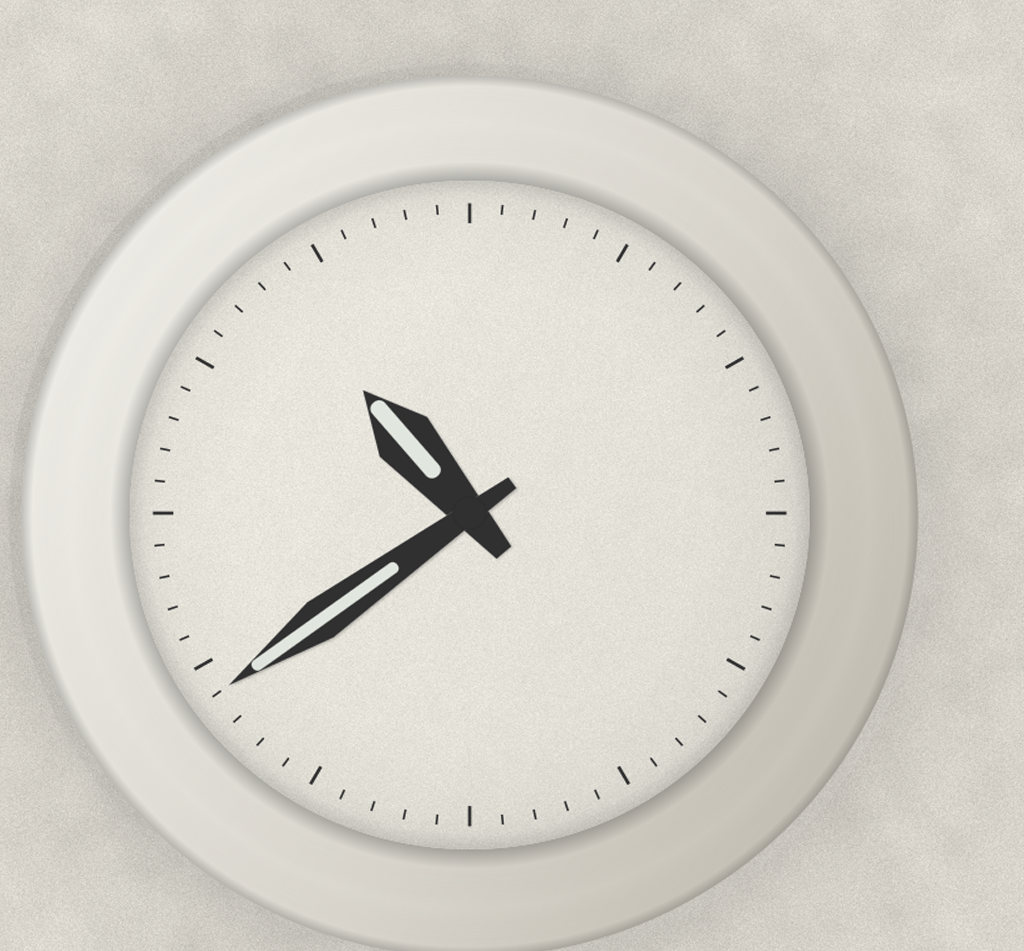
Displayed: **10:39**
